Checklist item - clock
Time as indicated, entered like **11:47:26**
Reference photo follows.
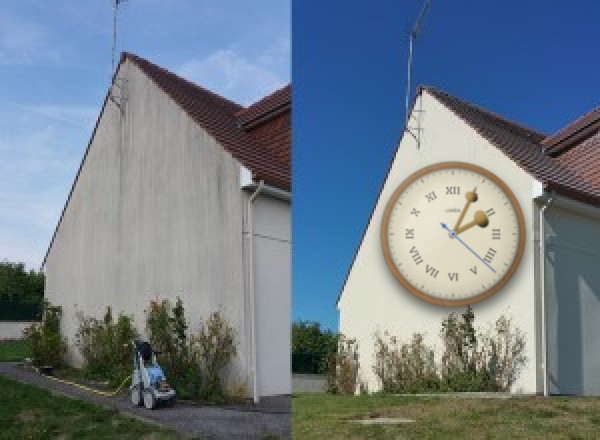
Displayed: **2:04:22**
